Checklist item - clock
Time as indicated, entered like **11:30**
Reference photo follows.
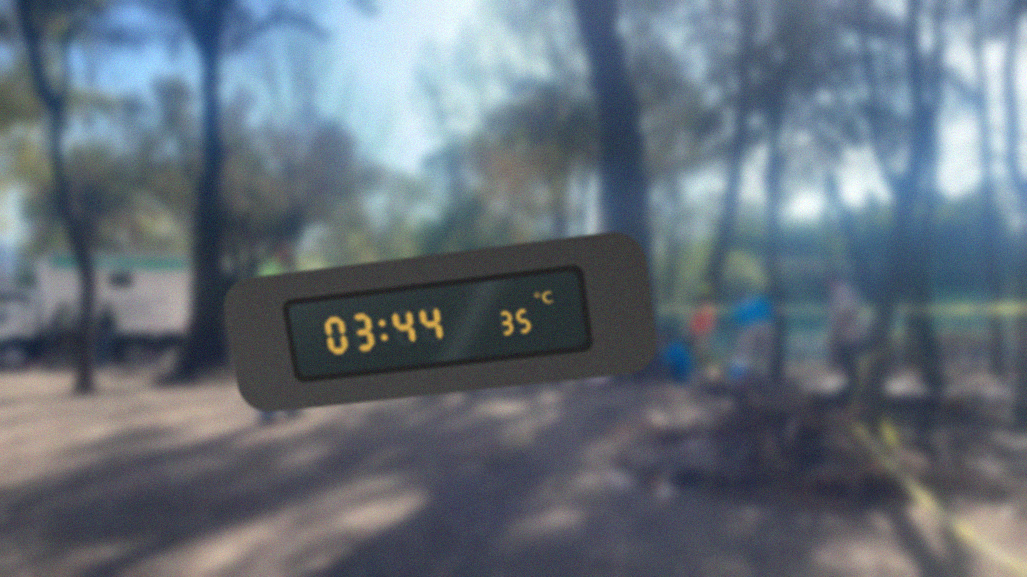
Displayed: **3:44**
